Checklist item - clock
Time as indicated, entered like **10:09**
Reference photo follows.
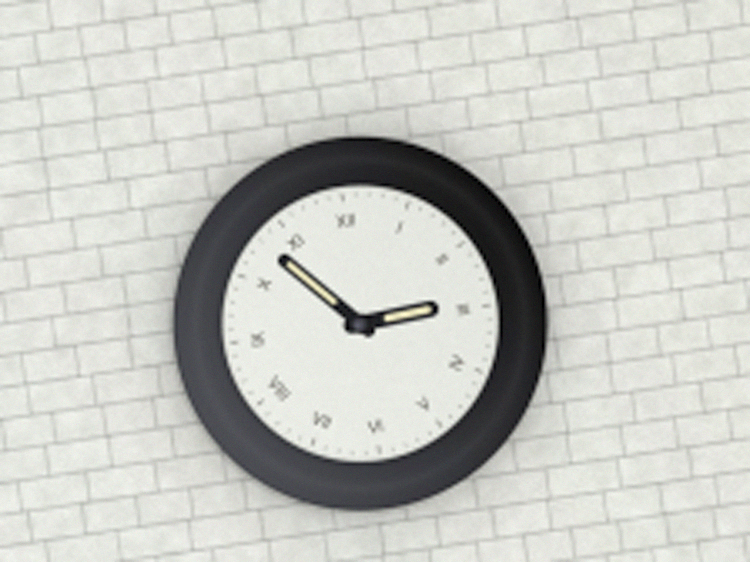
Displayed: **2:53**
